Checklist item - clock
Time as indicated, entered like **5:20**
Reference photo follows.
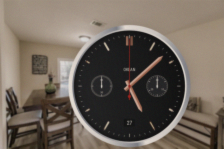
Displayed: **5:08**
